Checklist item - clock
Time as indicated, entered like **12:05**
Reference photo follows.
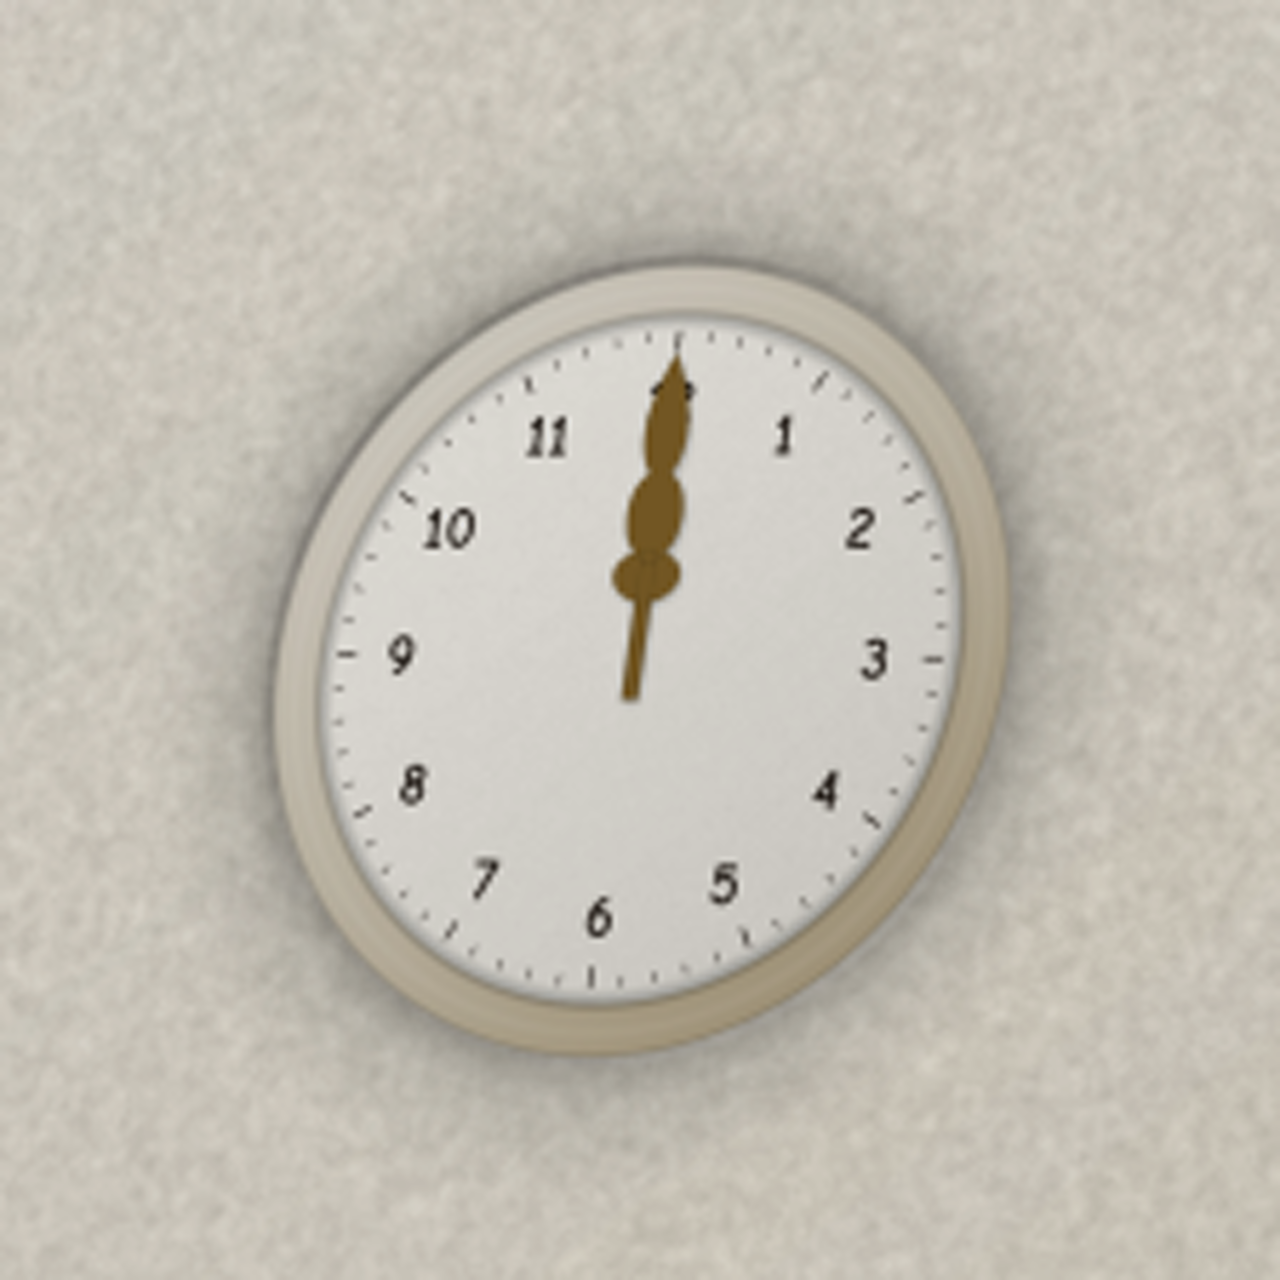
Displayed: **12:00**
